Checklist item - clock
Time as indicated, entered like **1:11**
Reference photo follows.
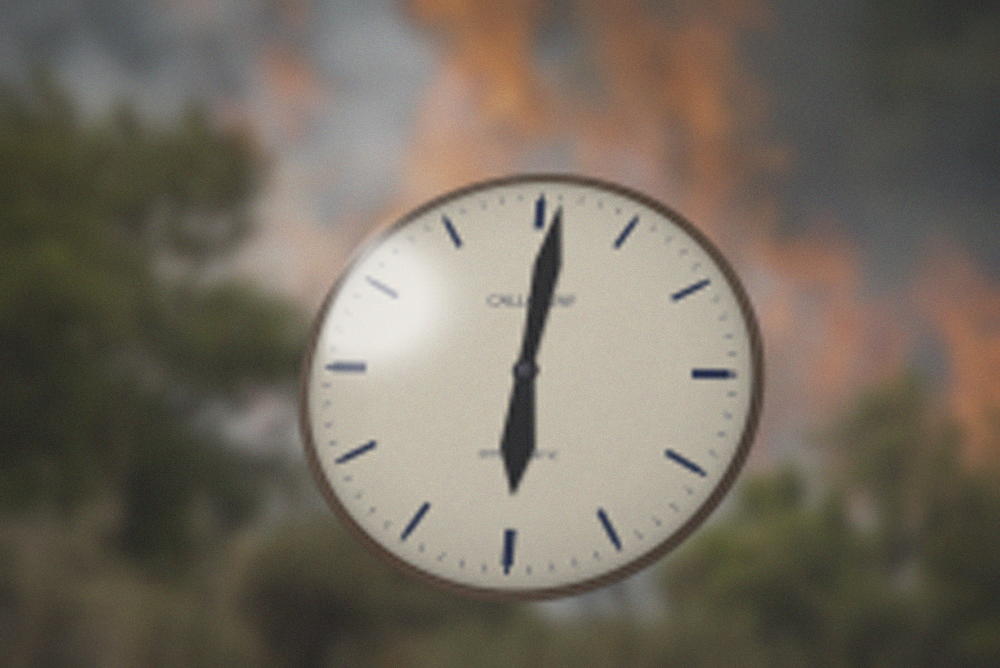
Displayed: **6:01**
